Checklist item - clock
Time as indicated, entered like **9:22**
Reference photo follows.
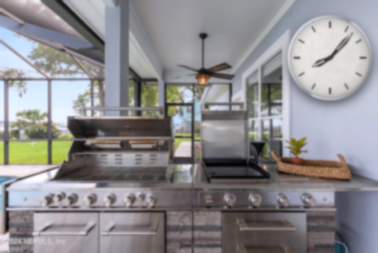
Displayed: **8:07**
